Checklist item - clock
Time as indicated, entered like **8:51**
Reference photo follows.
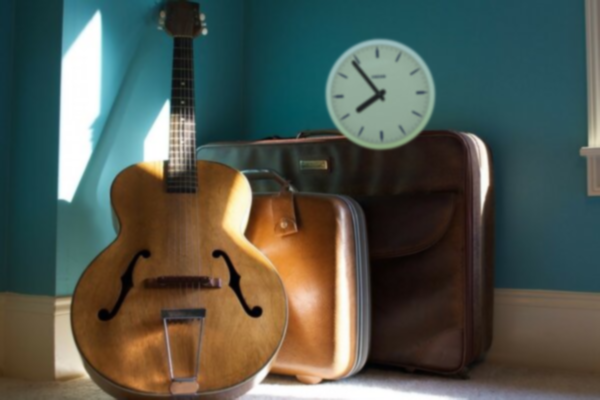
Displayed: **7:54**
